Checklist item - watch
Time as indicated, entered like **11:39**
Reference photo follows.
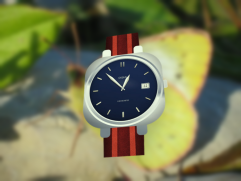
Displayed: **12:53**
